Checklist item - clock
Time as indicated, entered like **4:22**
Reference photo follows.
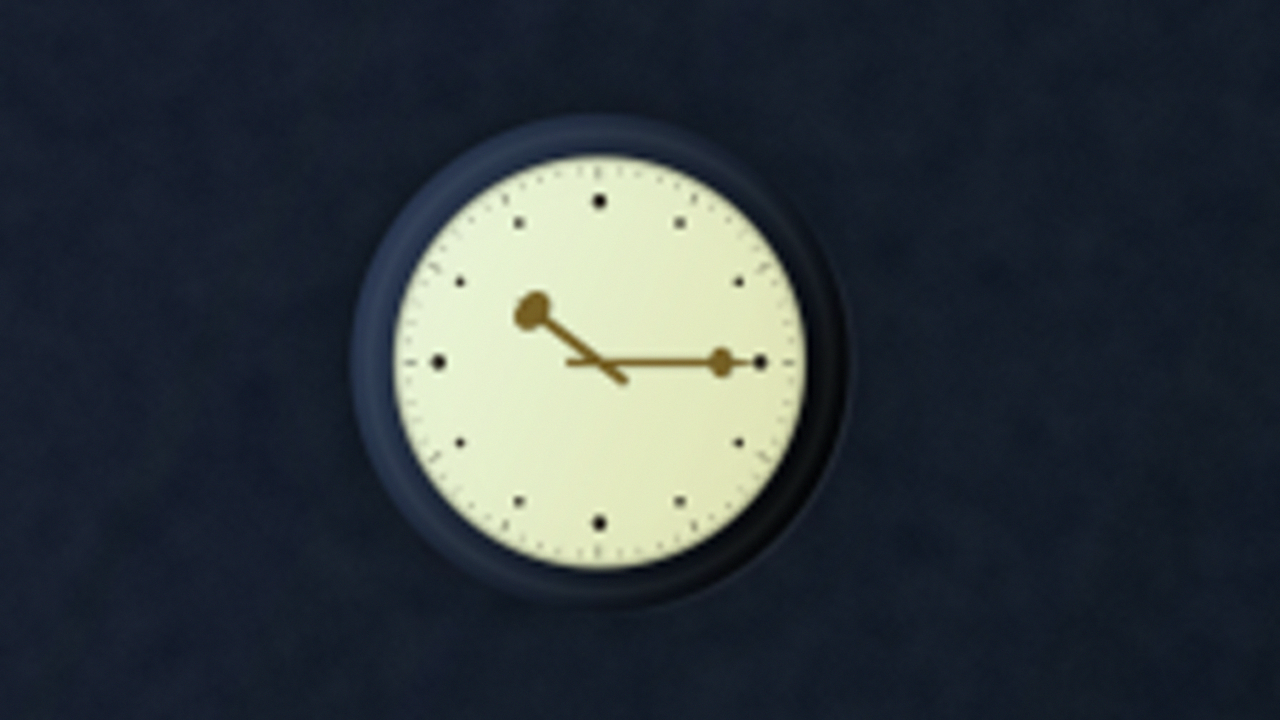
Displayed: **10:15**
